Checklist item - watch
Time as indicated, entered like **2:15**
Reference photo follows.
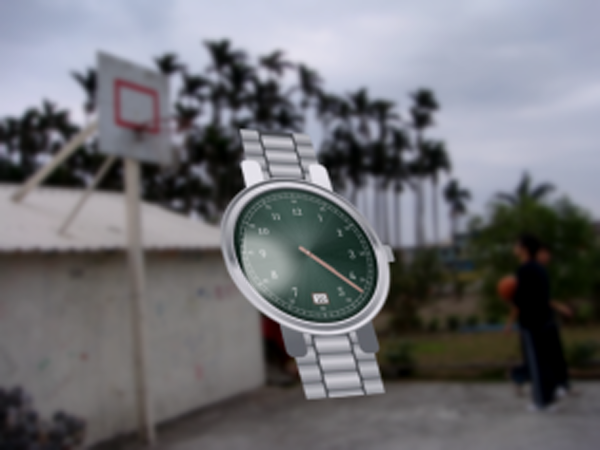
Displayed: **4:22**
